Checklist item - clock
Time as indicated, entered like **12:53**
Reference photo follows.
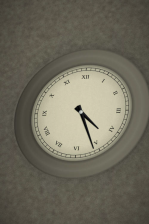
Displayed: **4:26**
